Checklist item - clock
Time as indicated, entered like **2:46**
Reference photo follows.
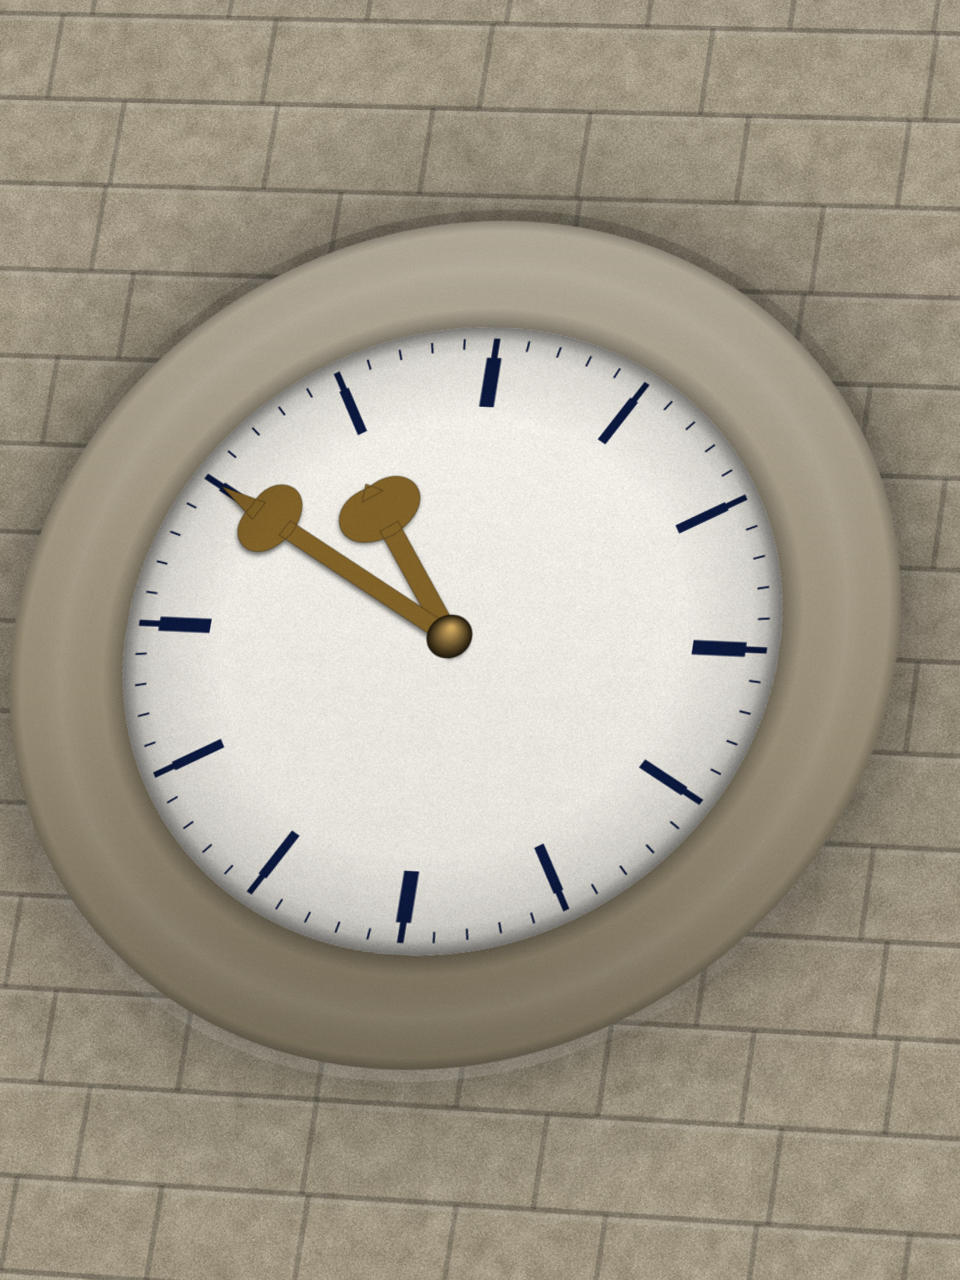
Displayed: **10:50**
